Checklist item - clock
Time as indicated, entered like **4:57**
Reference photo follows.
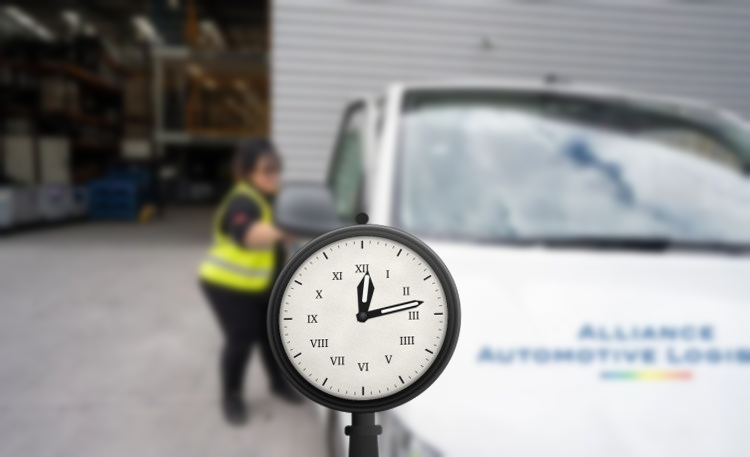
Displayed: **12:13**
